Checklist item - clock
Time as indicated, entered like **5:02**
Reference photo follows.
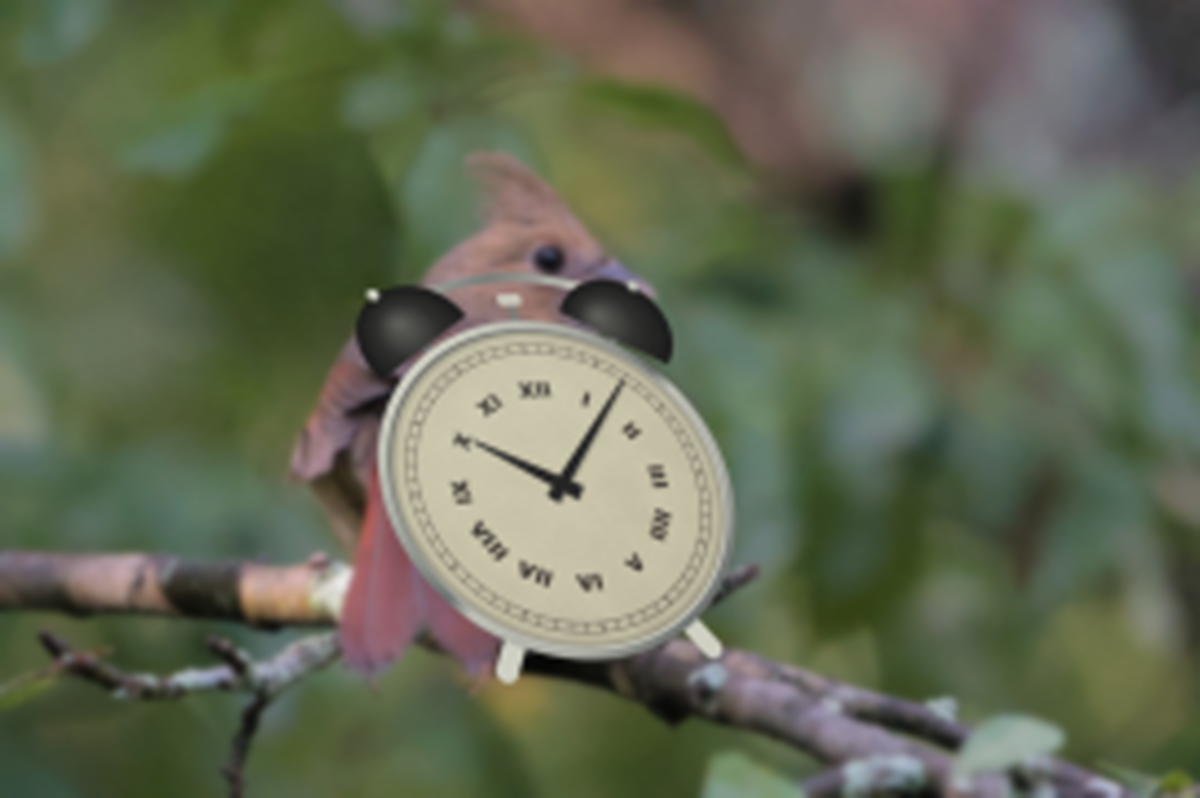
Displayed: **10:07**
